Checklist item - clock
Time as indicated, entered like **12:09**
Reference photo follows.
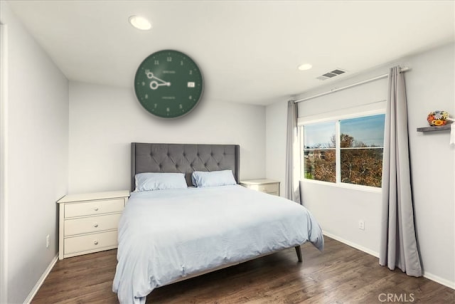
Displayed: **8:49**
